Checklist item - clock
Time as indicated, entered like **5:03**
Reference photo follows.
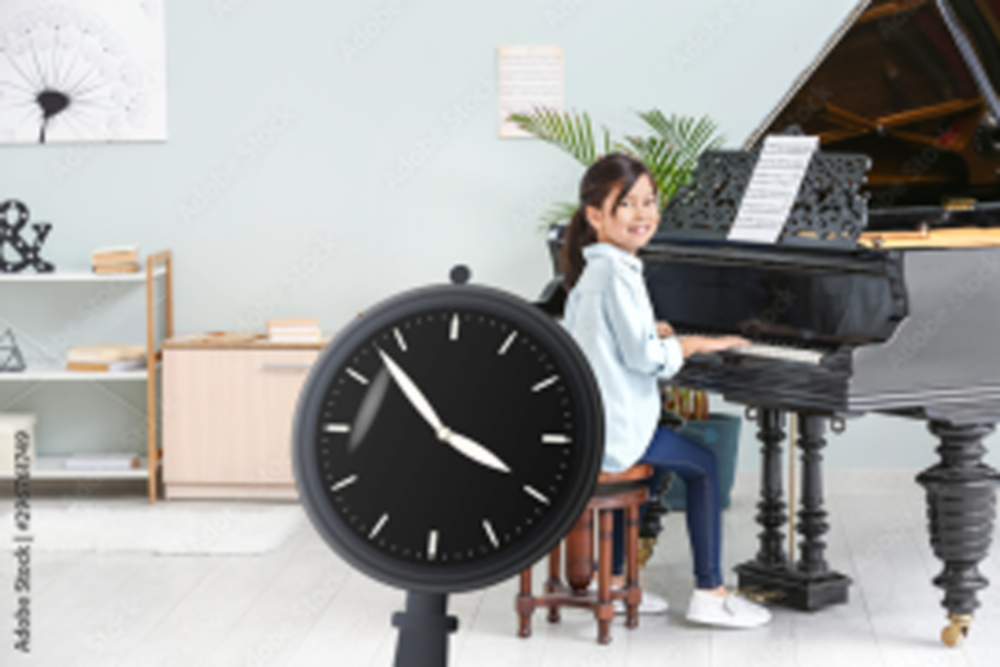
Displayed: **3:53**
